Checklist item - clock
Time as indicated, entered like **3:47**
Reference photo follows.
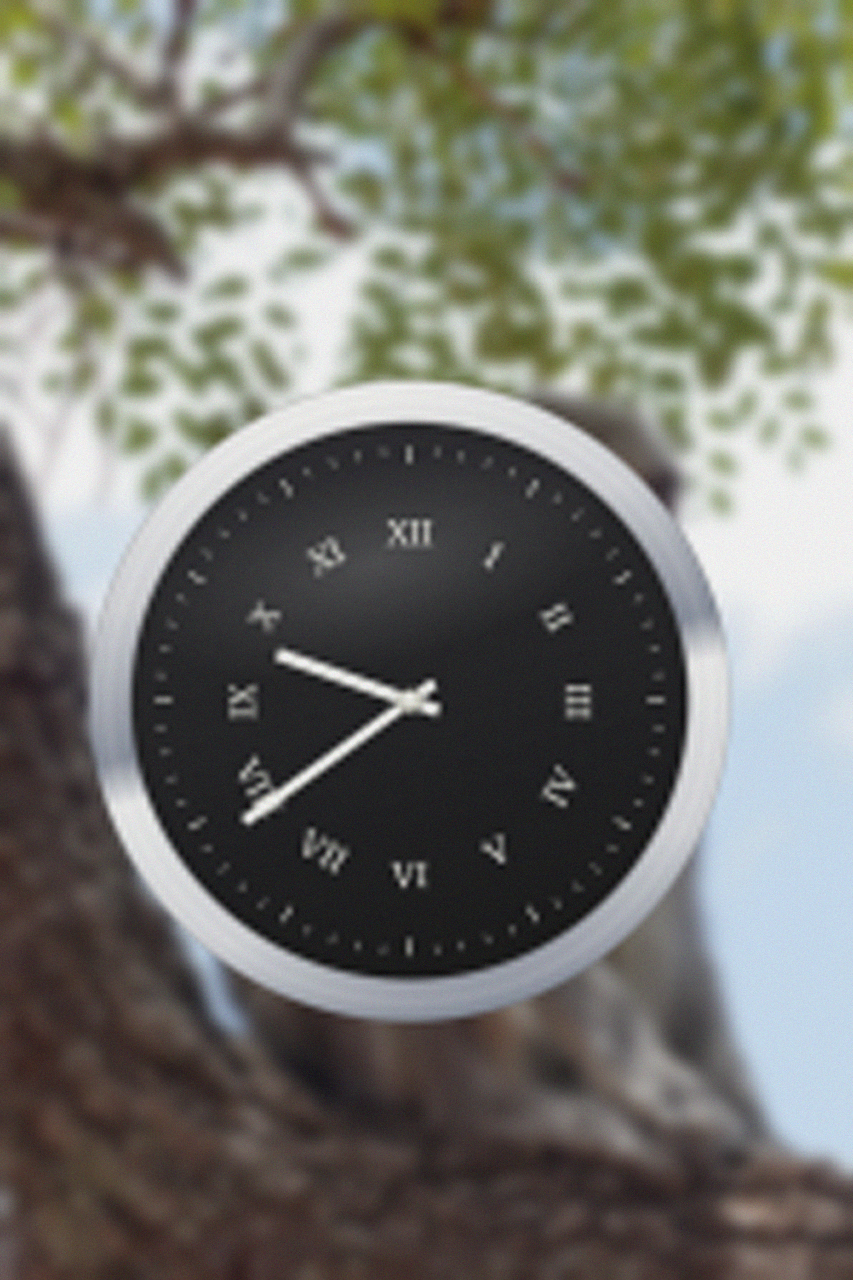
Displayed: **9:39**
